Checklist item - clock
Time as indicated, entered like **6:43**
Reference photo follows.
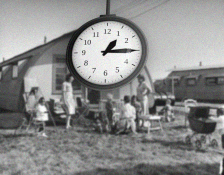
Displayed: **1:15**
